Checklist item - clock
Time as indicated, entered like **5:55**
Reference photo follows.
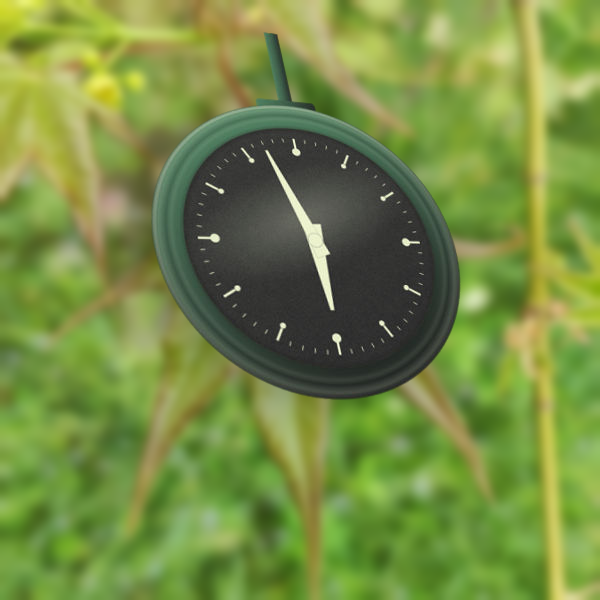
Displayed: **5:57**
